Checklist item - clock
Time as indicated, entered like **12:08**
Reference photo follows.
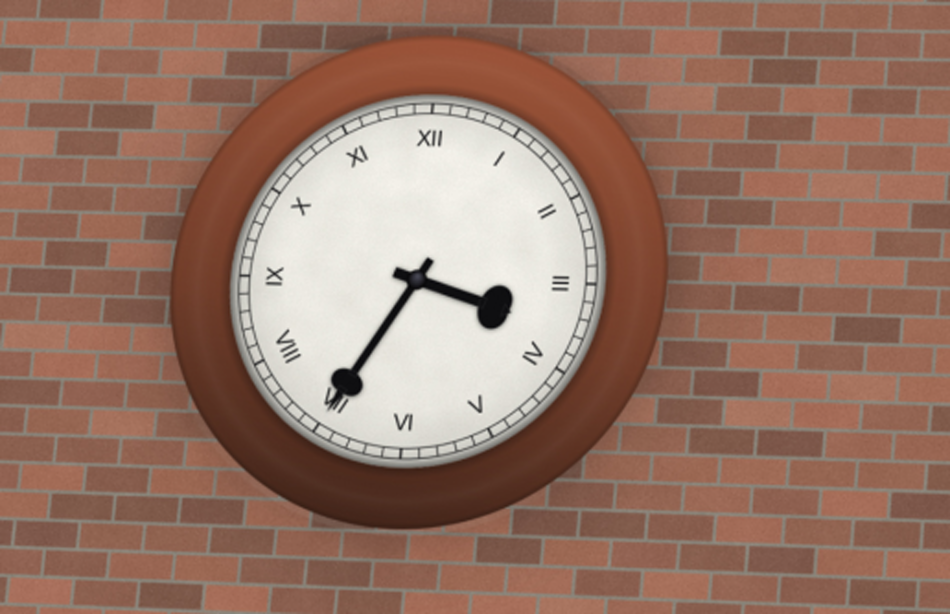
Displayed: **3:35**
